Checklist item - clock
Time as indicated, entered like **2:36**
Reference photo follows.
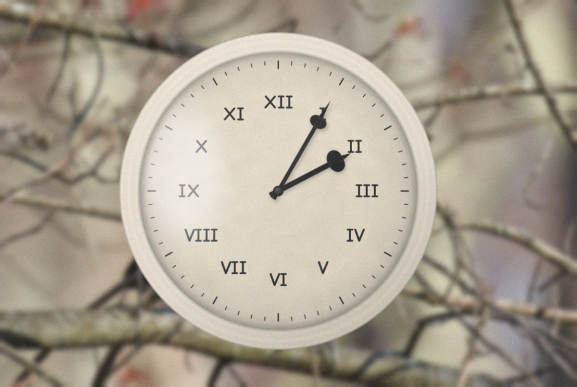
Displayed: **2:05**
